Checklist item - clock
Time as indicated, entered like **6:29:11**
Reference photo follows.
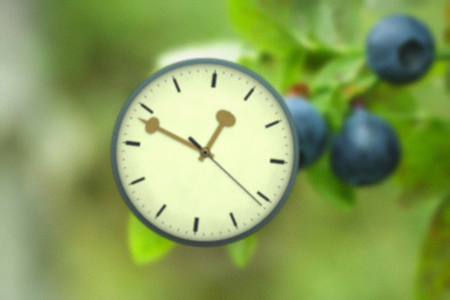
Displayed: **12:48:21**
